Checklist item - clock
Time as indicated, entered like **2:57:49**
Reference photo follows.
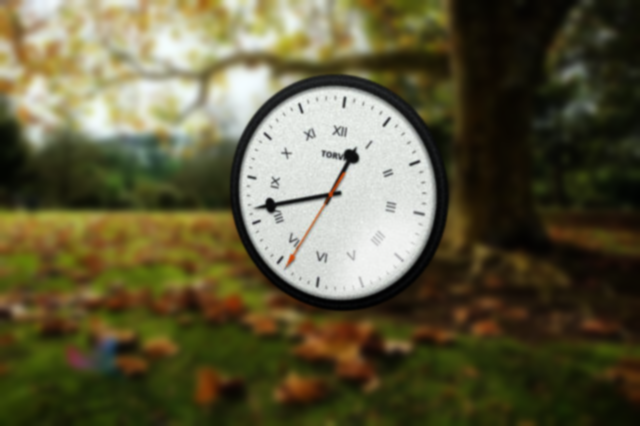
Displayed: **12:41:34**
